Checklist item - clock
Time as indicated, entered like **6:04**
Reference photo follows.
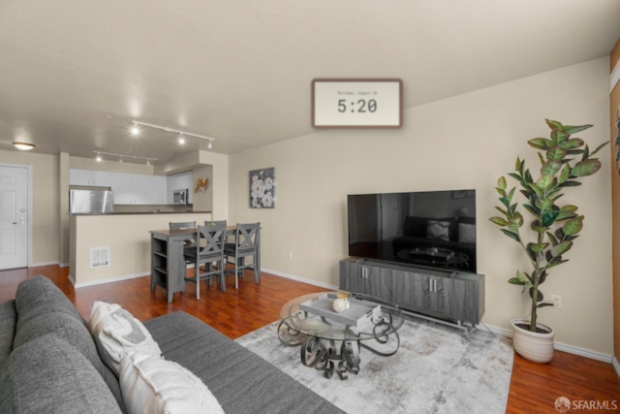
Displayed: **5:20**
